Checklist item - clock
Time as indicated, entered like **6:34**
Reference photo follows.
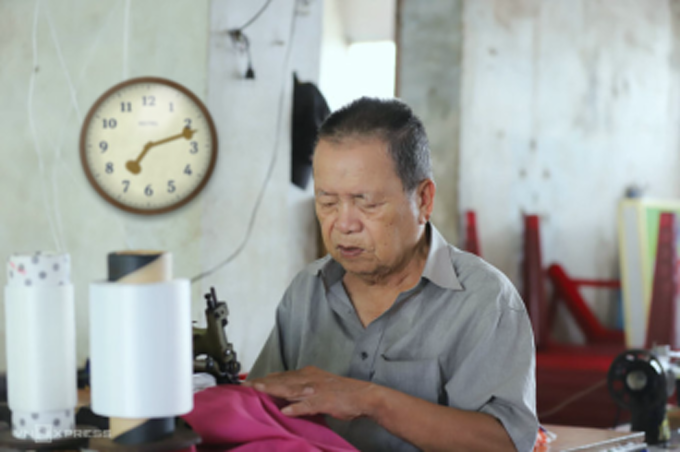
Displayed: **7:12**
